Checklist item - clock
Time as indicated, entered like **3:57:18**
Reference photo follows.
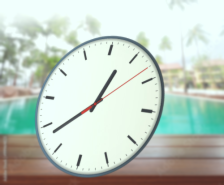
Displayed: **12:38:08**
